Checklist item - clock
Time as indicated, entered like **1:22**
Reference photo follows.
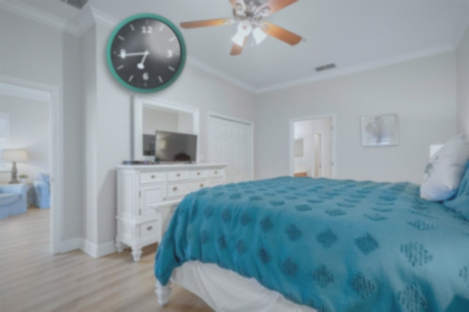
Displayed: **6:44**
